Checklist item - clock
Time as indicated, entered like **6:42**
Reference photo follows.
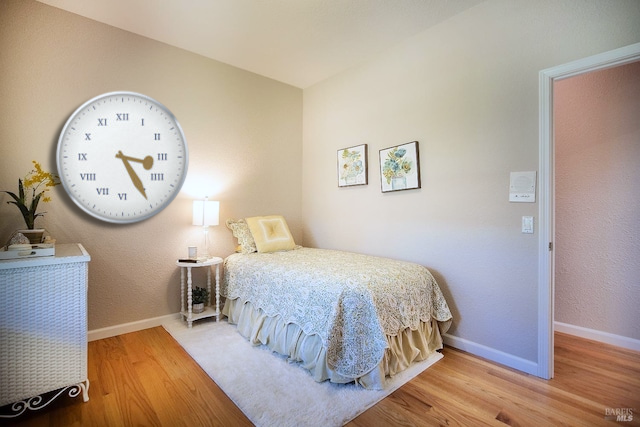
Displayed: **3:25**
